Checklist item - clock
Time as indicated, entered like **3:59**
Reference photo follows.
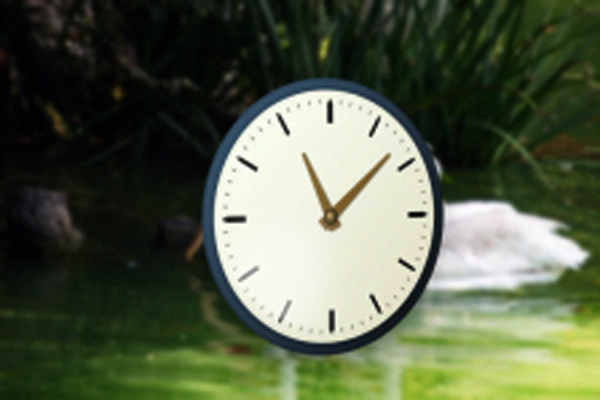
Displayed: **11:08**
